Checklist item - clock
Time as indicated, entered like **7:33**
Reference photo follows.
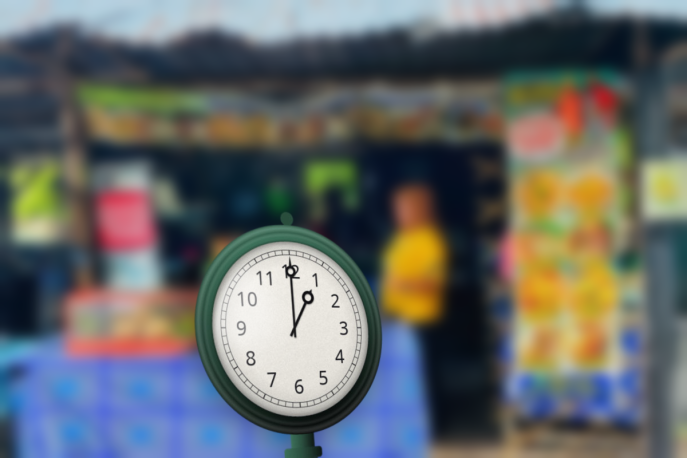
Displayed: **1:00**
